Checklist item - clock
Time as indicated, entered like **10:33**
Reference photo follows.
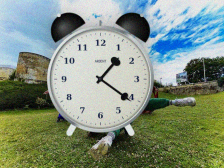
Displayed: **1:21**
